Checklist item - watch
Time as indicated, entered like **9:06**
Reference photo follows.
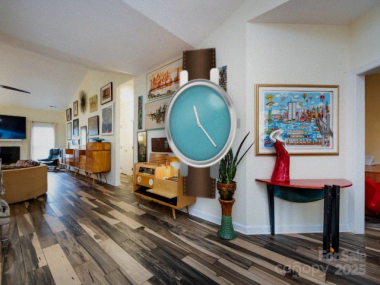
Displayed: **11:23**
